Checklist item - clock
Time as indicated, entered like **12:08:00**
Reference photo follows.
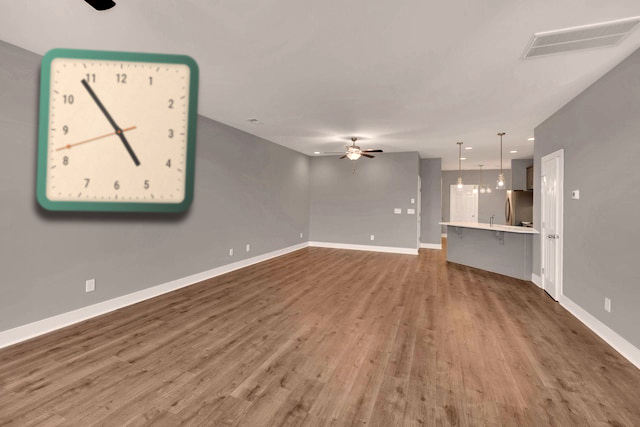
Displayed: **4:53:42**
